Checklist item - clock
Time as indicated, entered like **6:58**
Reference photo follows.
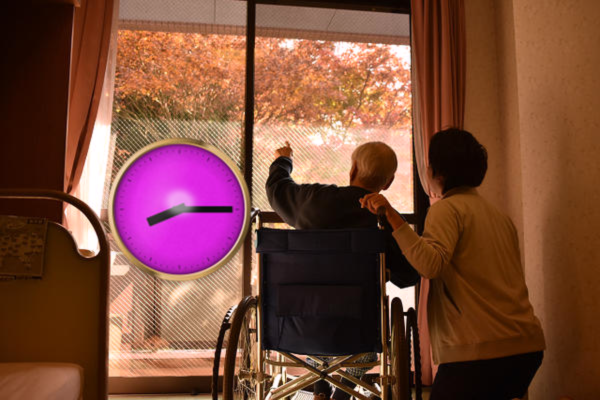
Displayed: **8:15**
